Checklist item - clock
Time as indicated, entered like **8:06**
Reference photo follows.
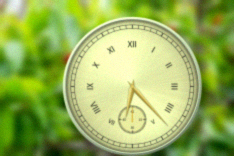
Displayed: **6:23**
